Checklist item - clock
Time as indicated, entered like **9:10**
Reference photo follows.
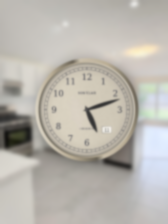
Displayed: **5:12**
